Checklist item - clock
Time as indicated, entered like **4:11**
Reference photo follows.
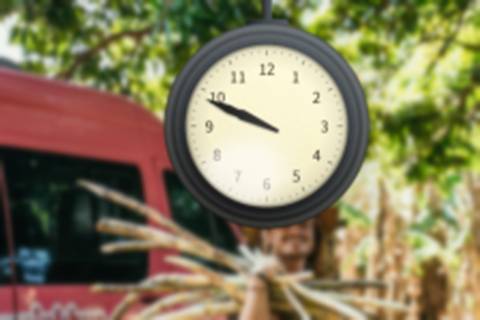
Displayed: **9:49**
